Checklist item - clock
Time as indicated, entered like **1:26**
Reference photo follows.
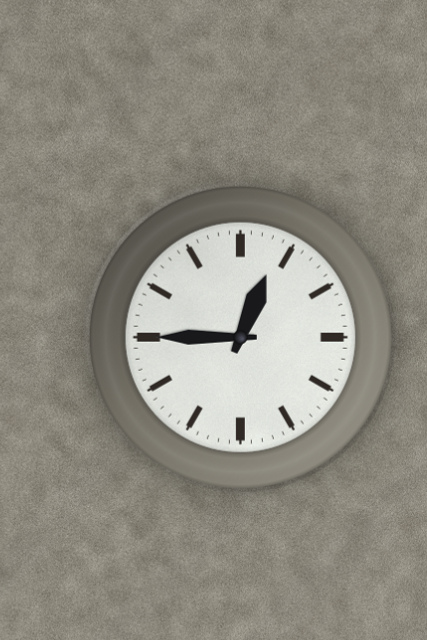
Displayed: **12:45**
